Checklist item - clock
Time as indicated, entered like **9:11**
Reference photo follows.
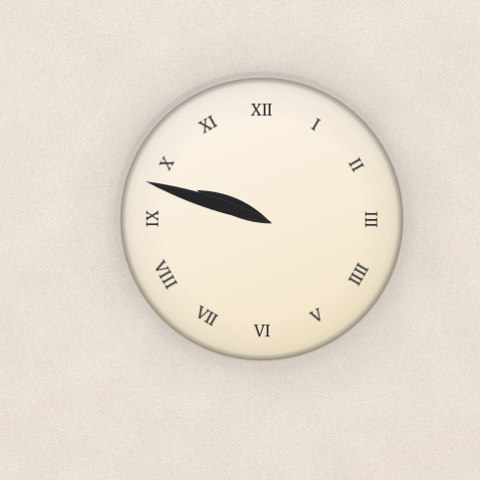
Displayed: **9:48**
